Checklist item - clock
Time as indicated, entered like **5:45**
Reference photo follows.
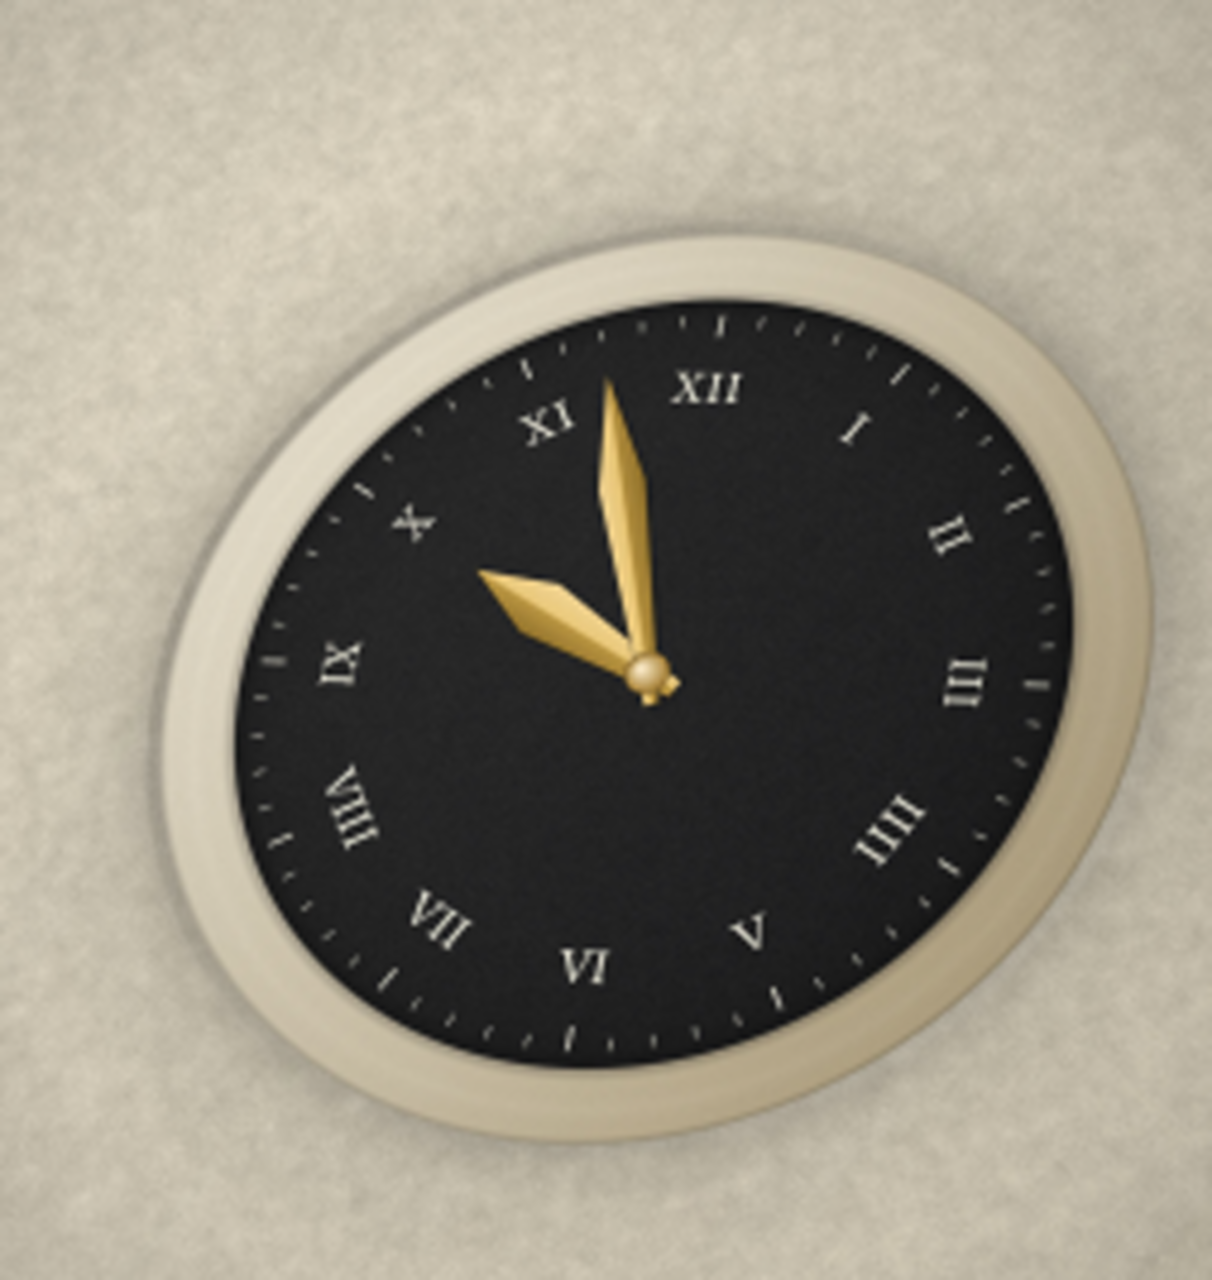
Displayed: **9:57**
